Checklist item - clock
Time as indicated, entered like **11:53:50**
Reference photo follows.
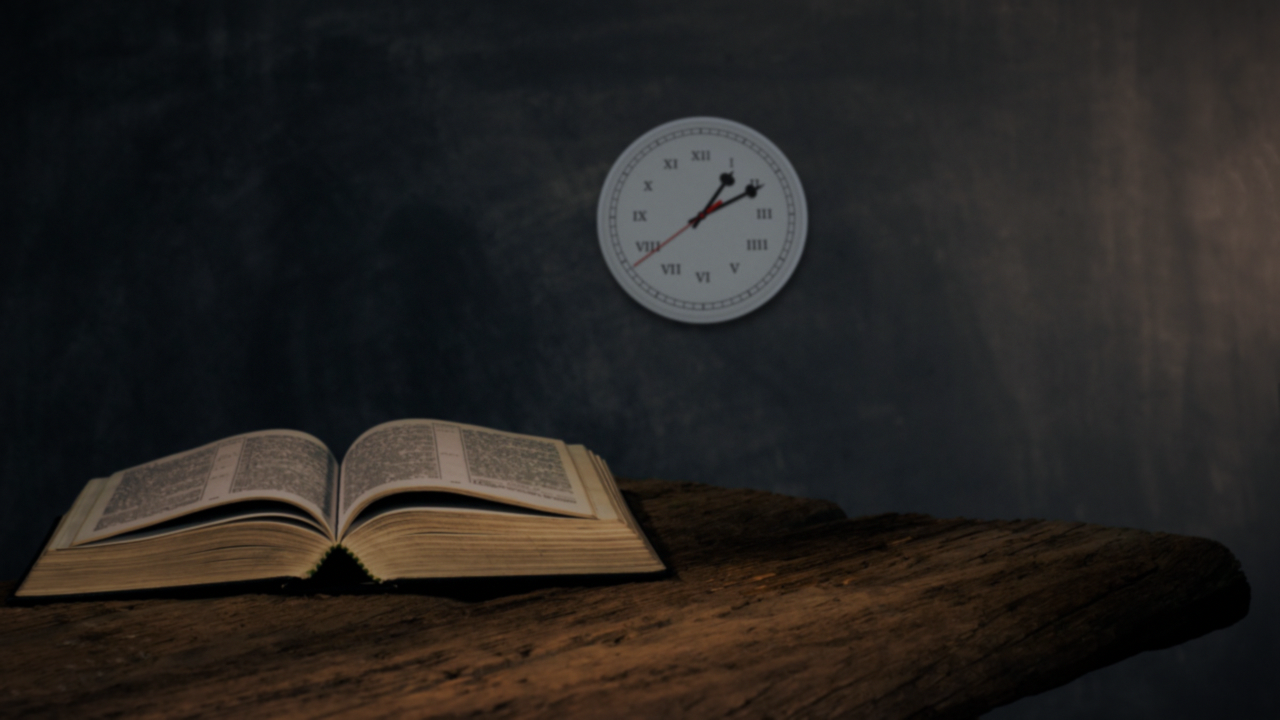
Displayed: **1:10:39**
